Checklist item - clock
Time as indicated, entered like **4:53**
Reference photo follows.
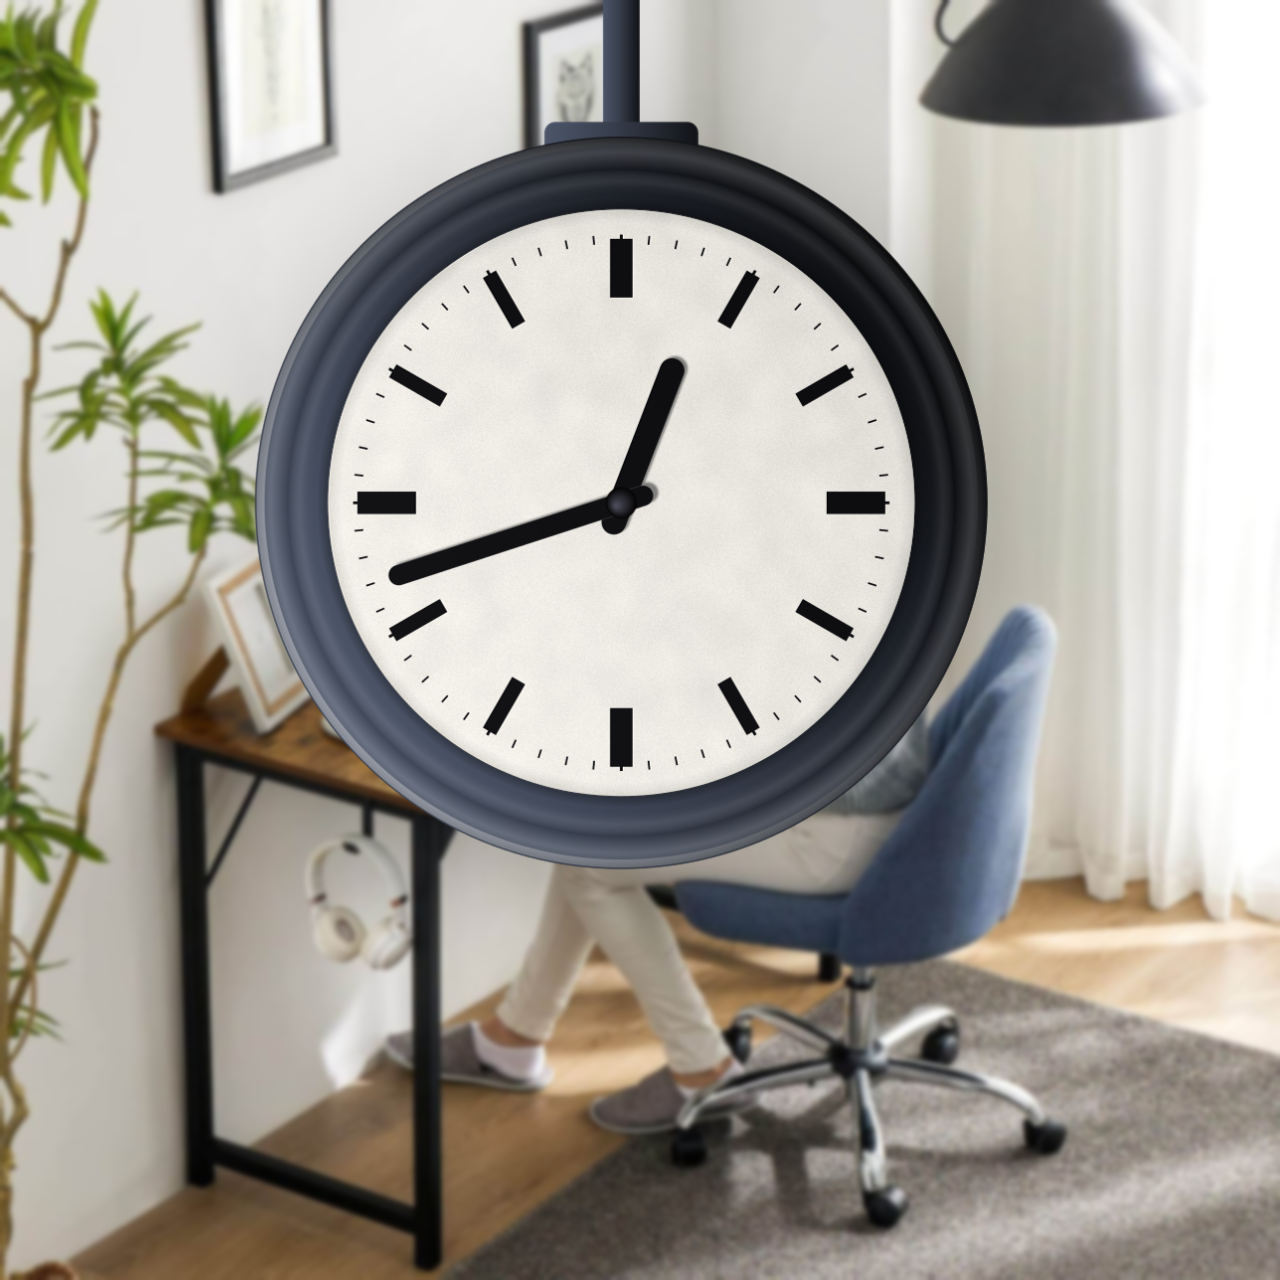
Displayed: **12:42**
